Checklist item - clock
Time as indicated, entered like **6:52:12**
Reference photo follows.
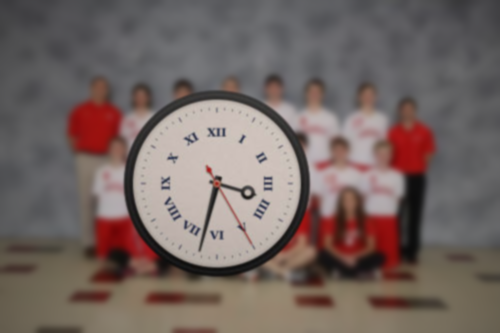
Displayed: **3:32:25**
